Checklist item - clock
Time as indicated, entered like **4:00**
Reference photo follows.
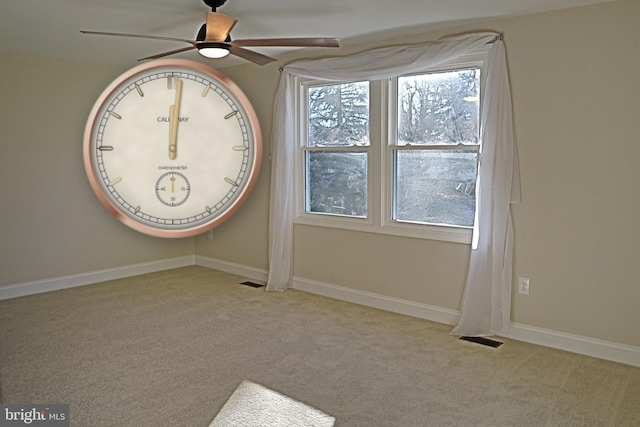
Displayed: **12:01**
